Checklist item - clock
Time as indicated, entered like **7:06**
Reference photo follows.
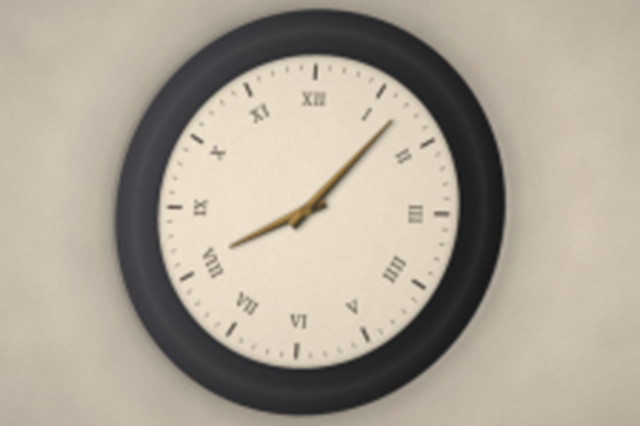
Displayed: **8:07**
